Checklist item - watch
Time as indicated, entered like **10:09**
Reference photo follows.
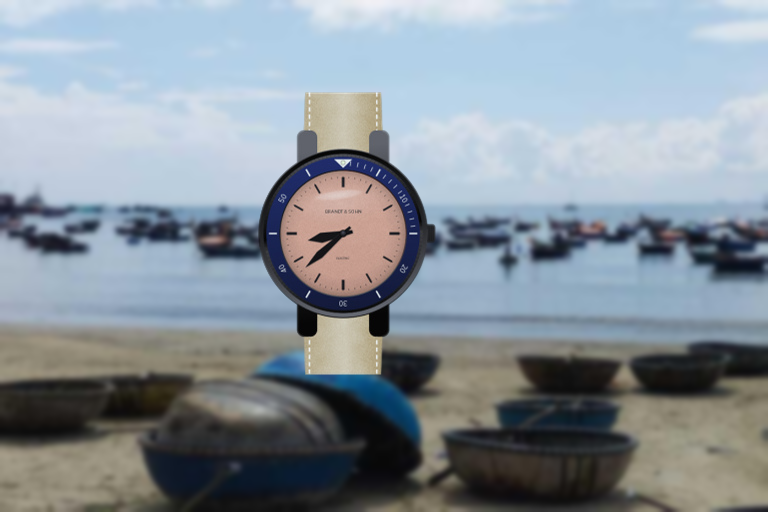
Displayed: **8:38**
